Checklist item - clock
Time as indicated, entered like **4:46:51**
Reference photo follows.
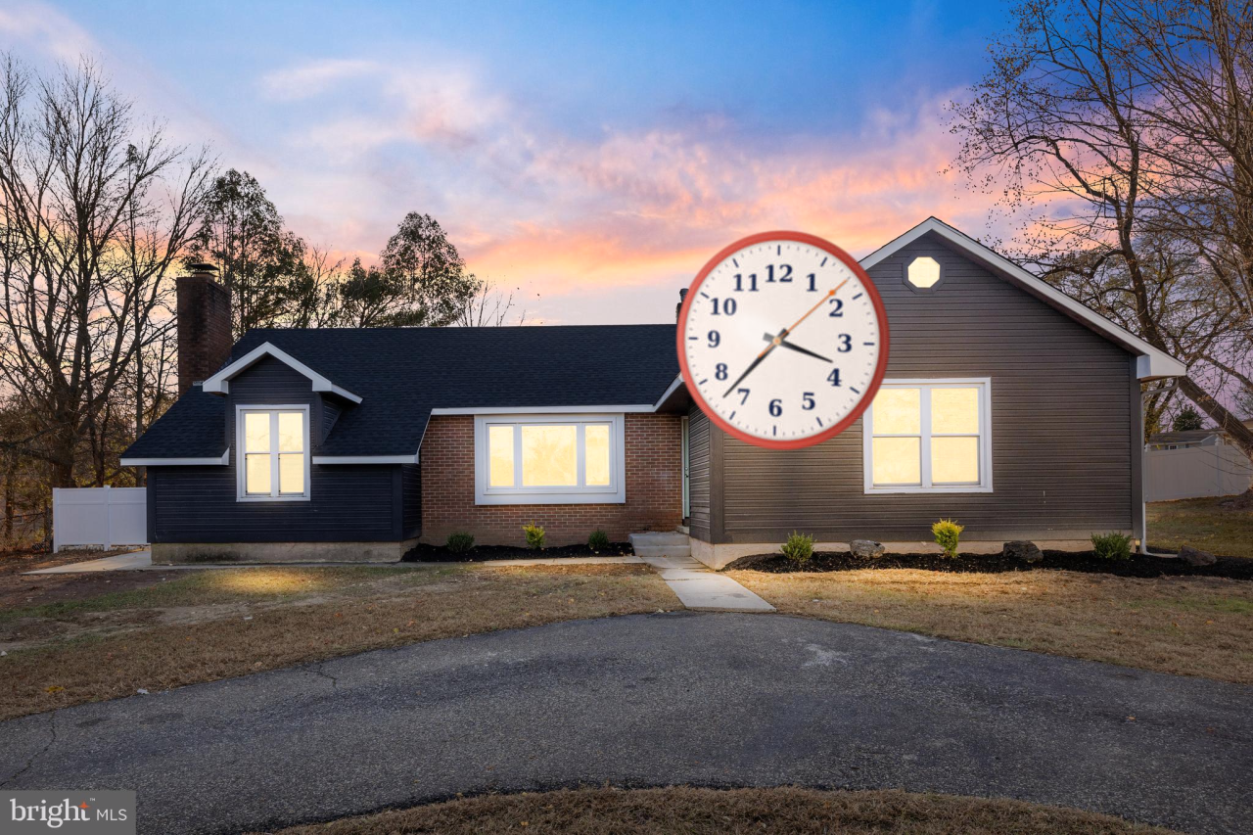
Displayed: **3:37:08**
